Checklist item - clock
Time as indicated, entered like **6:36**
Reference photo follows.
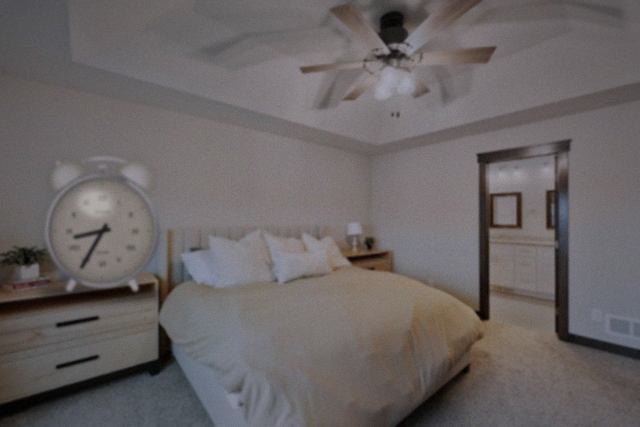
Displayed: **8:35**
